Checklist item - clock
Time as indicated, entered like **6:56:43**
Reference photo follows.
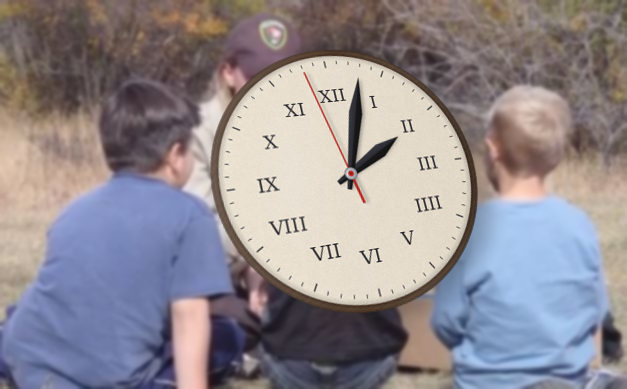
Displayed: **2:02:58**
